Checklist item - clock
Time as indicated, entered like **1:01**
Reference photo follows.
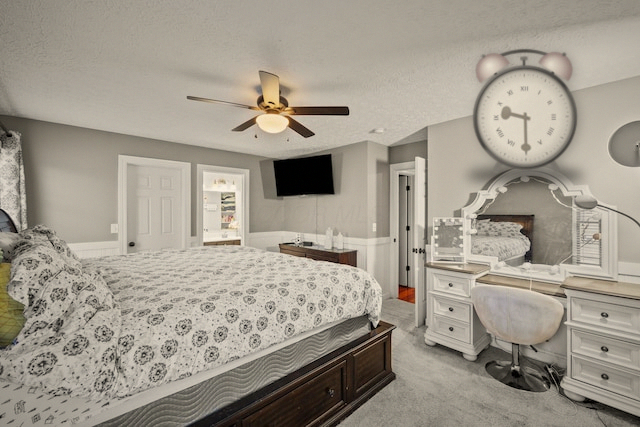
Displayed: **9:30**
